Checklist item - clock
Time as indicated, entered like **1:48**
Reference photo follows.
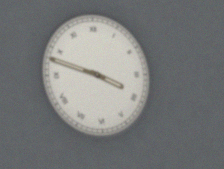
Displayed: **3:48**
